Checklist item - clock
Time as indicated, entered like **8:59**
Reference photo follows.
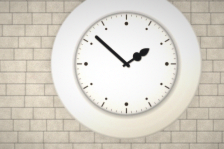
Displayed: **1:52**
